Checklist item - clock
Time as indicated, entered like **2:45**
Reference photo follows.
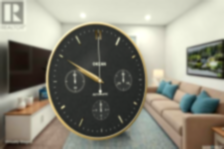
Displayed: **9:50**
